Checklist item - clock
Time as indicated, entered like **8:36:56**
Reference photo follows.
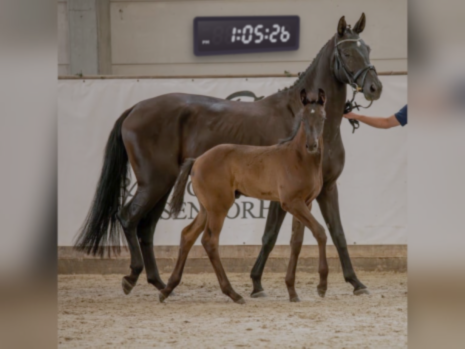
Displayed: **1:05:26**
